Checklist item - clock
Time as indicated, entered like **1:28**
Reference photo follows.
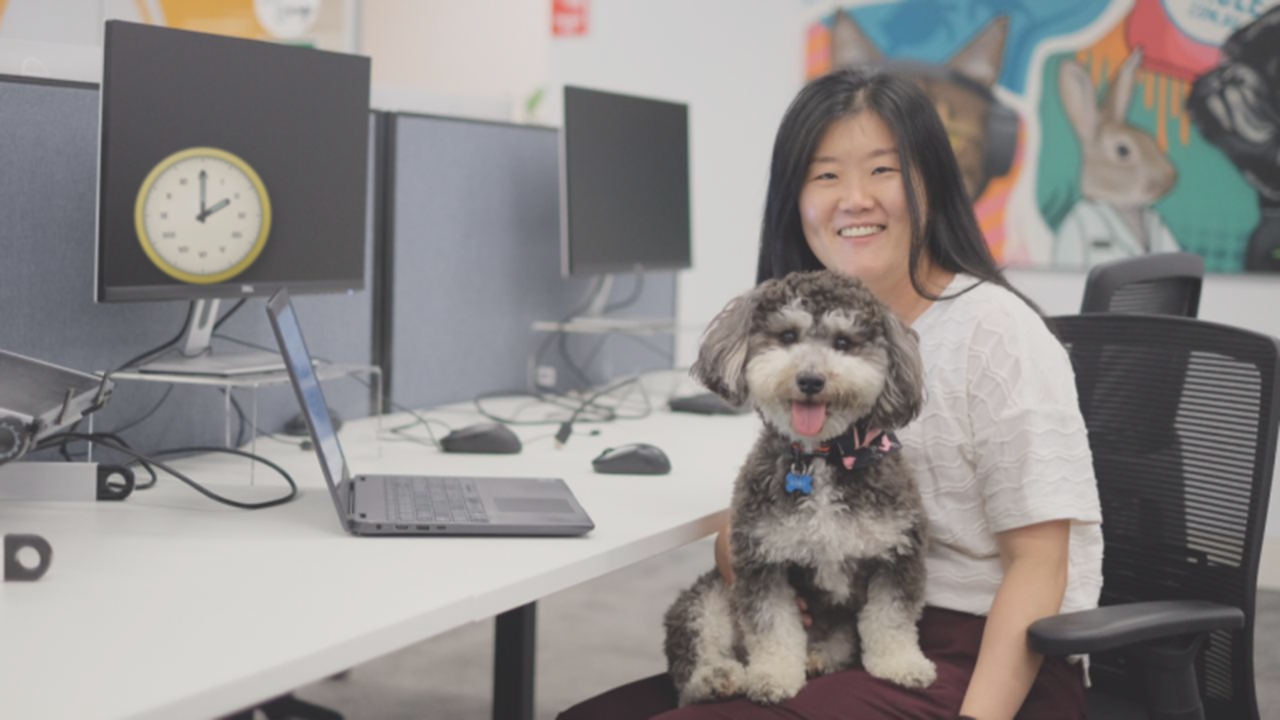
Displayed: **2:00**
